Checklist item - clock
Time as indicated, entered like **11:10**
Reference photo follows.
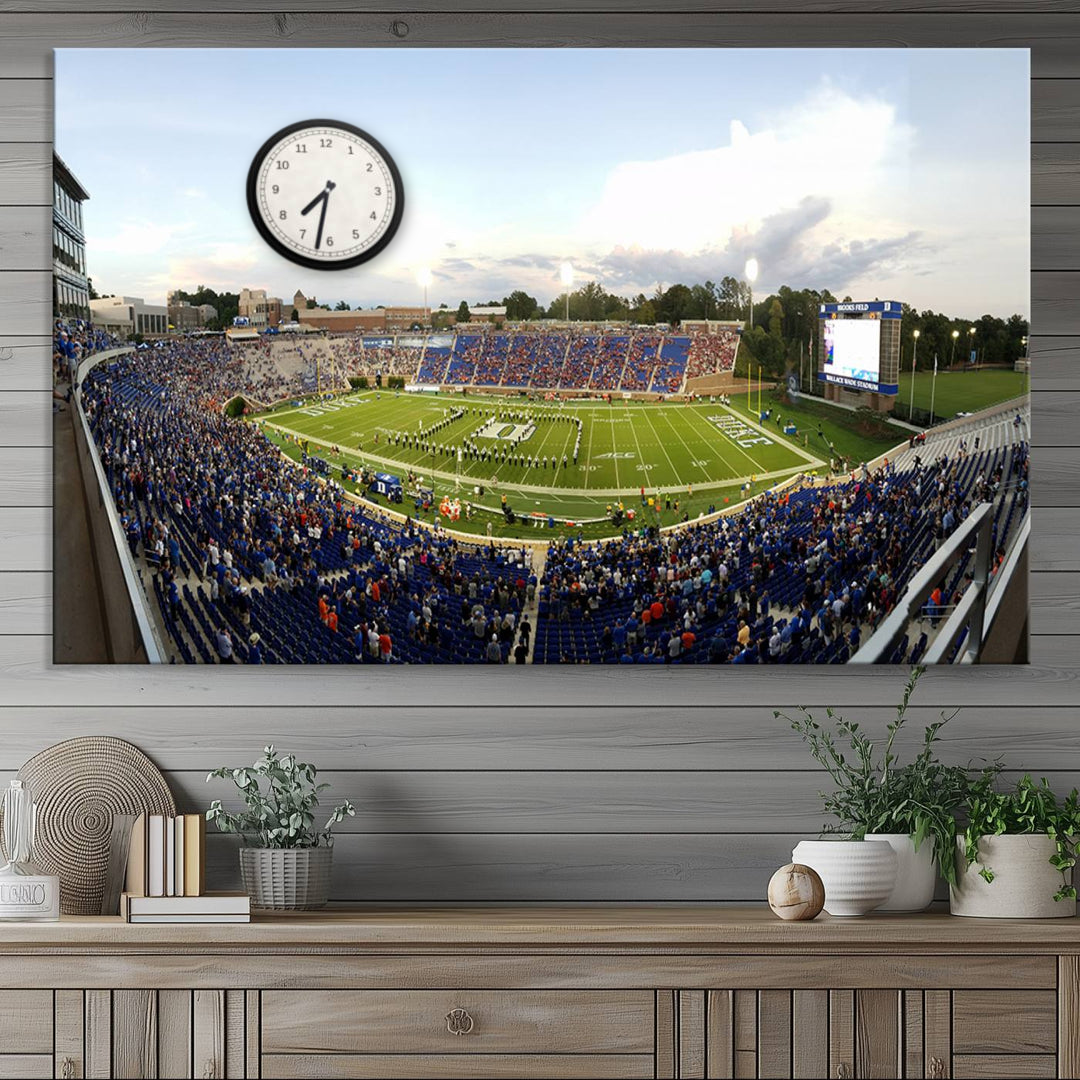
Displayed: **7:32**
